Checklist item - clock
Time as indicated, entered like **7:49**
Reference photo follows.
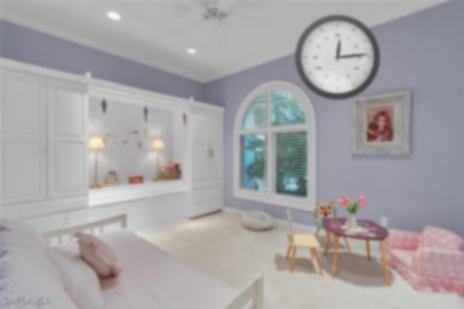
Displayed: **12:14**
